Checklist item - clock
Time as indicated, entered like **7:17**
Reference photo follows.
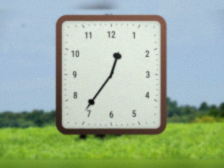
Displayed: **12:36**
